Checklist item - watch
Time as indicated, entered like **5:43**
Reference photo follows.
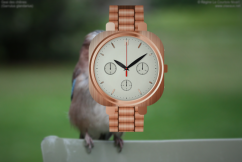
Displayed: **10:09**
